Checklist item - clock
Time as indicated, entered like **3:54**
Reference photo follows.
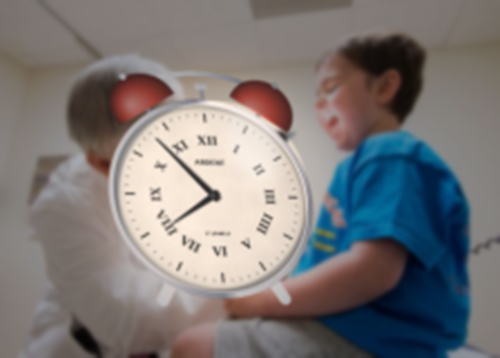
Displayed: **7:53**
